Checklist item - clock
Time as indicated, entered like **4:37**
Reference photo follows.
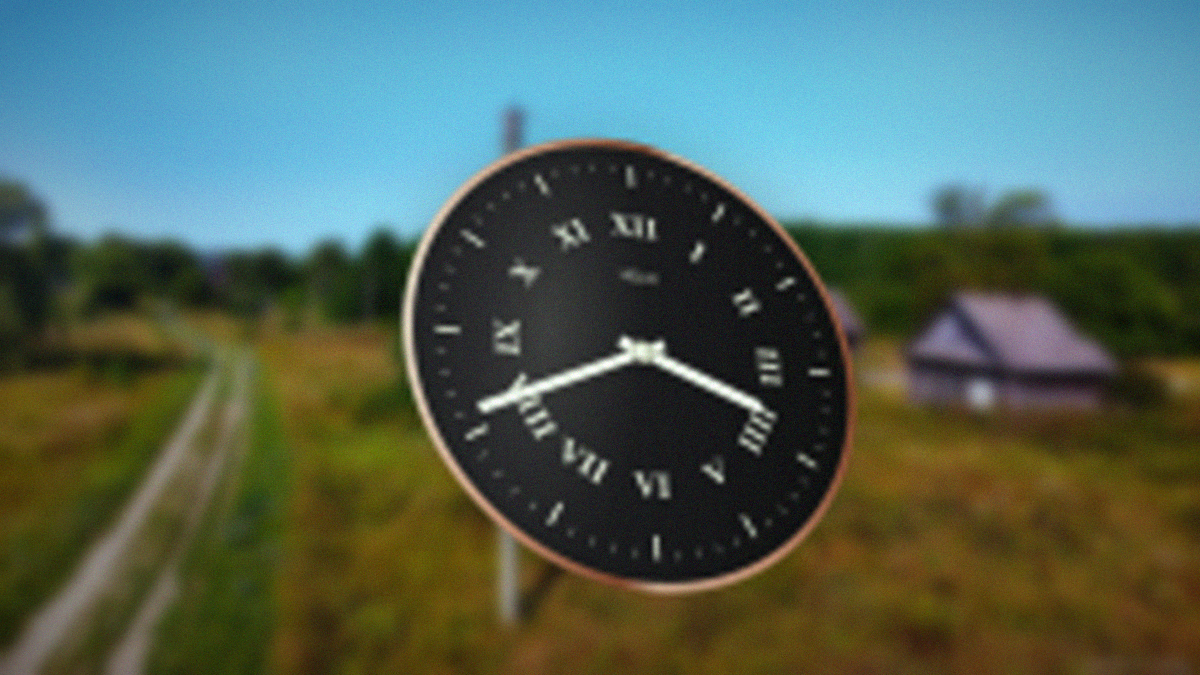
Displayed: **3:41**
